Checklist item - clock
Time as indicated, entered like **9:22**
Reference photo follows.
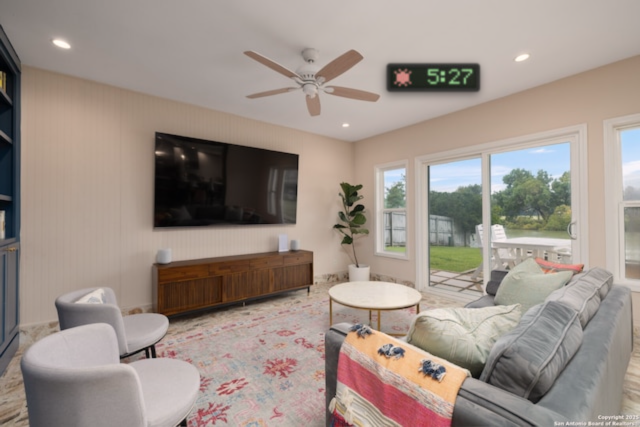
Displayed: **5:27**
